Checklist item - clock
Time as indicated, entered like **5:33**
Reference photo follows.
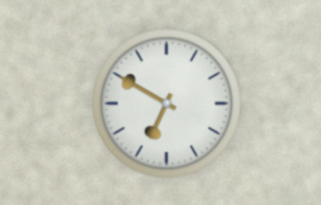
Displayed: **6:50**
